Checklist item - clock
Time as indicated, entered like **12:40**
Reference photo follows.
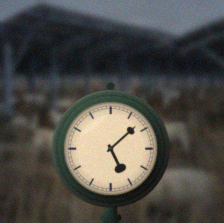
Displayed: **5:08**
